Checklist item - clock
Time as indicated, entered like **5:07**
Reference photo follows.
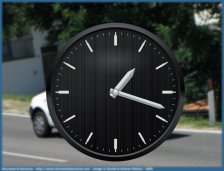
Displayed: **1:18**
